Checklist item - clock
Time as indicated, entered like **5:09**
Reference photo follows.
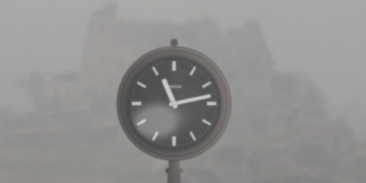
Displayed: **11:13**
